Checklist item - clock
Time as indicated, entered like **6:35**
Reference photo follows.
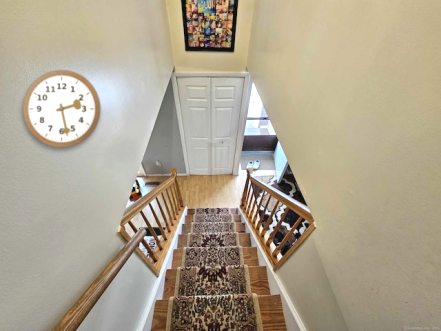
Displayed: **2:28**
